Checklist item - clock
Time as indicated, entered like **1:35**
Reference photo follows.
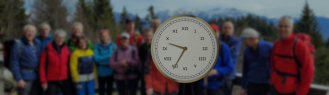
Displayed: **9:35**
